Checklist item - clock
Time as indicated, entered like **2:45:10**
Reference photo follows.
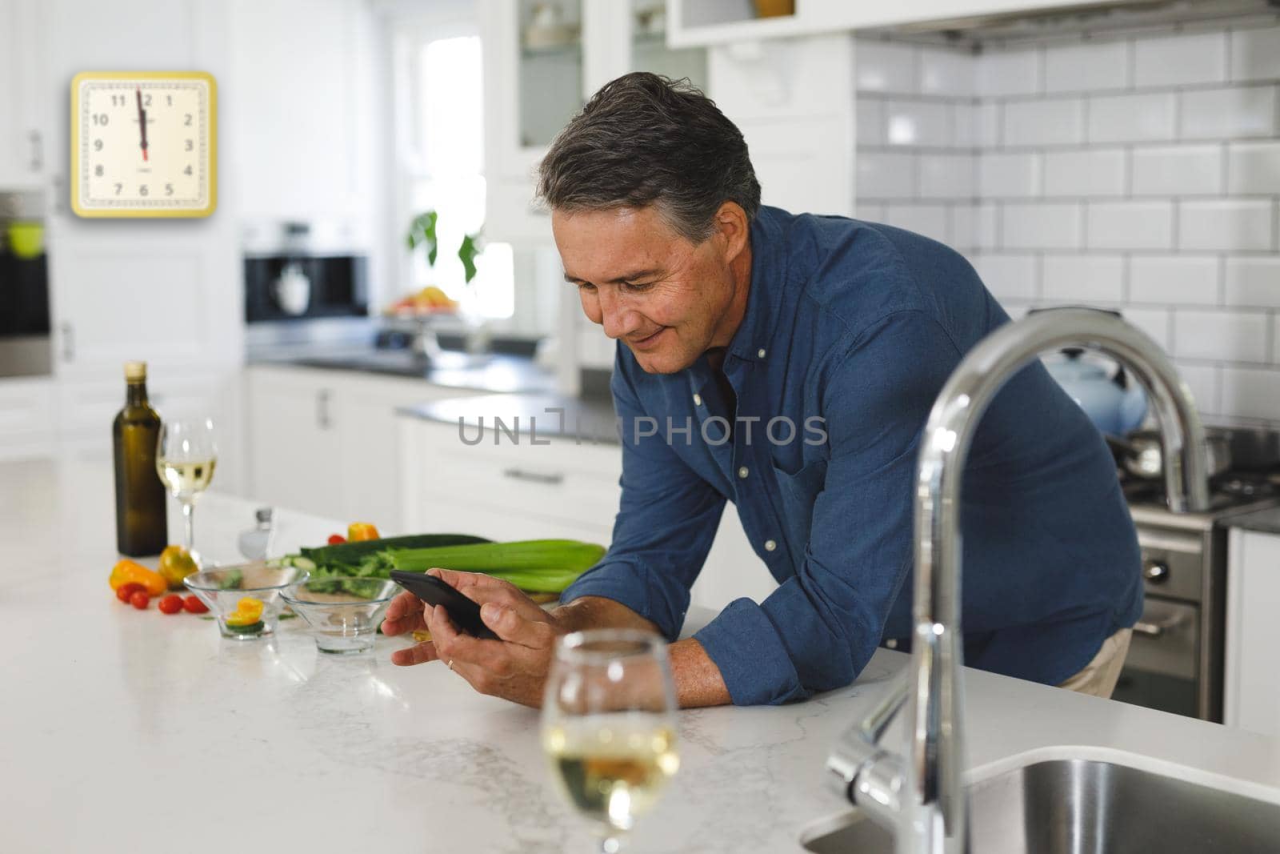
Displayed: **11:58:59**
